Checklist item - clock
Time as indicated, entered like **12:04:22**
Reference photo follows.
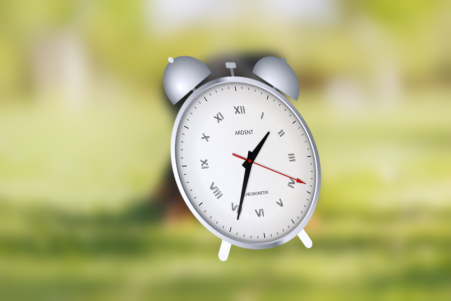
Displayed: **1:34:19**
